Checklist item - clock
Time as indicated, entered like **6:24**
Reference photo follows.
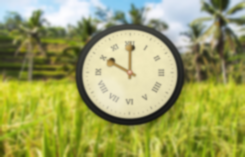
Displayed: **10:00**
